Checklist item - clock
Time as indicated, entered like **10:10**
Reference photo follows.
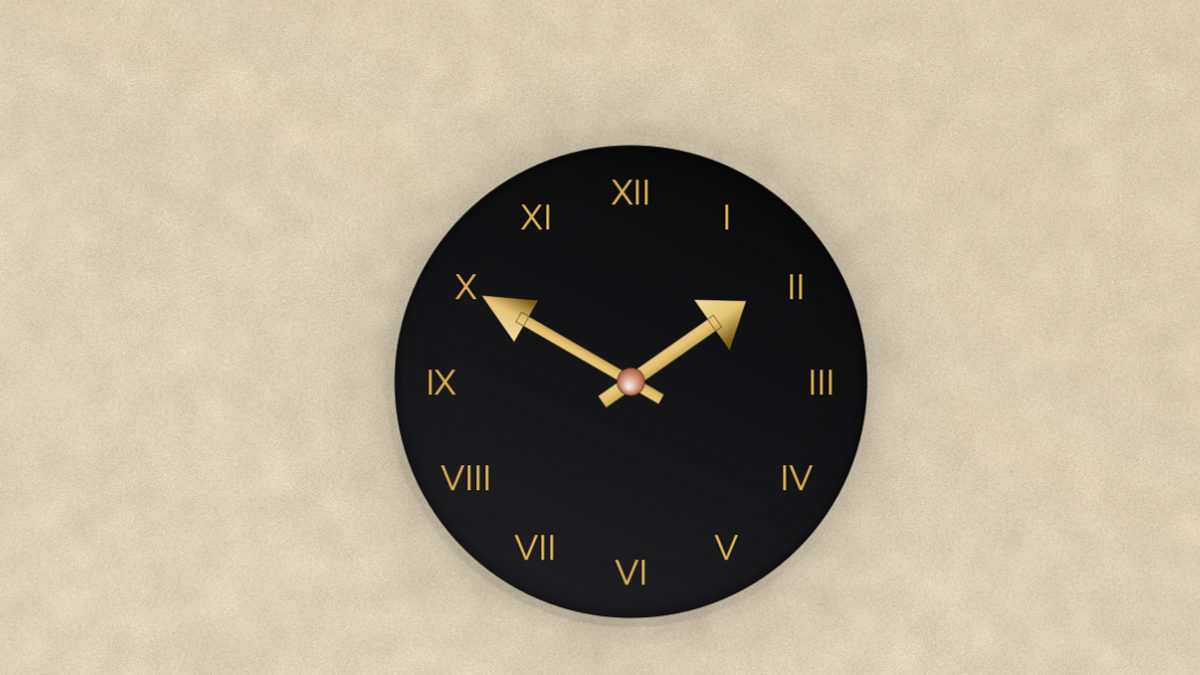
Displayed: **1:50**
